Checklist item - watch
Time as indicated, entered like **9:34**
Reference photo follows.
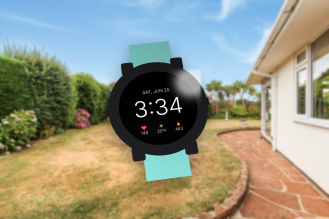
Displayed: **3:34**
